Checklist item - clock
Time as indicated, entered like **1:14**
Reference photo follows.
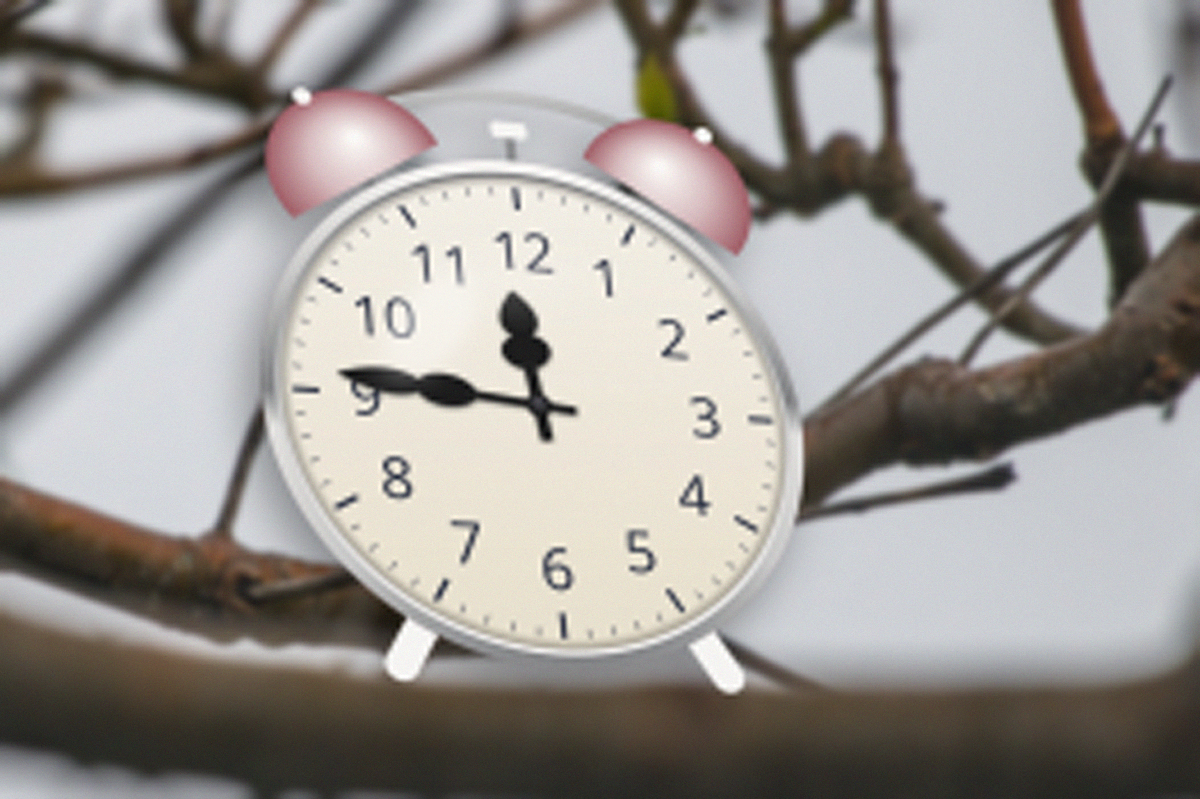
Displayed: **11:46**
